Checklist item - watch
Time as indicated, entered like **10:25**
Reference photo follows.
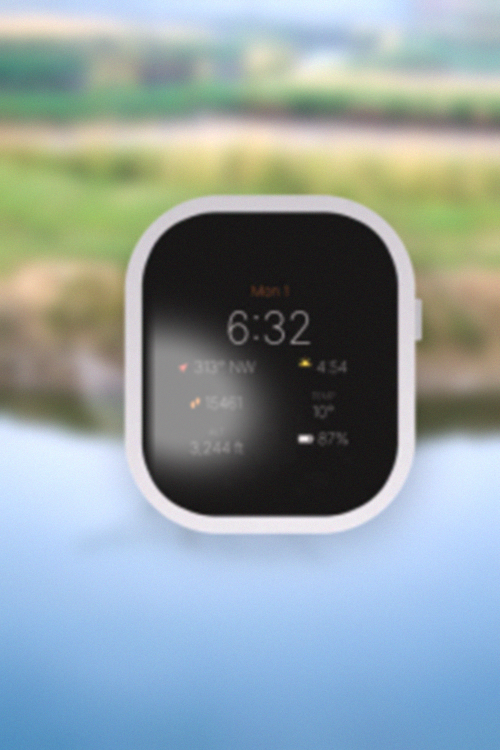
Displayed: **6:32**
